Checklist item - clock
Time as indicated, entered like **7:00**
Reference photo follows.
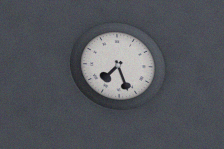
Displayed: **7:27**
